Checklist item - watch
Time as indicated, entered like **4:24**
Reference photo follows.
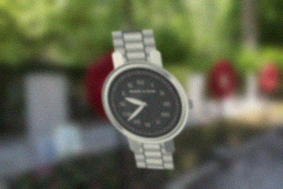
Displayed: **9:38**
